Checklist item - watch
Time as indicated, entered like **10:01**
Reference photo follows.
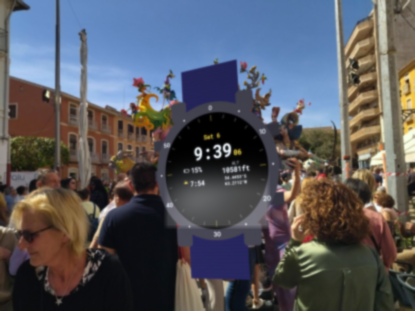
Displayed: **9:39**
